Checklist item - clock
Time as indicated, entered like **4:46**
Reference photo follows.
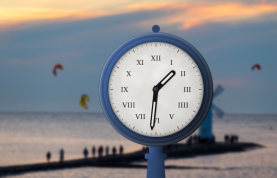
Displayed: **1:31**
